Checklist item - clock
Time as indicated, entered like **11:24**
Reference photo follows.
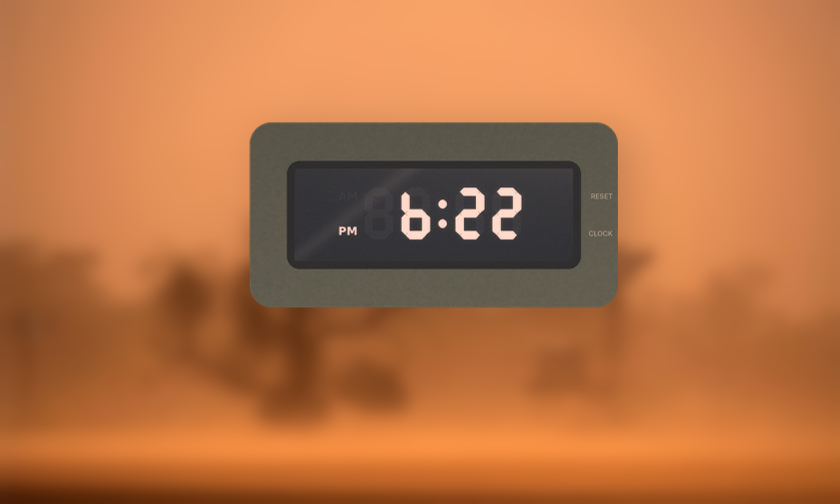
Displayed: **6:22**
